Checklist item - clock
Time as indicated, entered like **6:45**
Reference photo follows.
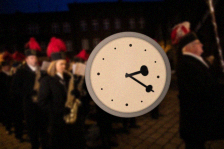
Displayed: **2:20**
